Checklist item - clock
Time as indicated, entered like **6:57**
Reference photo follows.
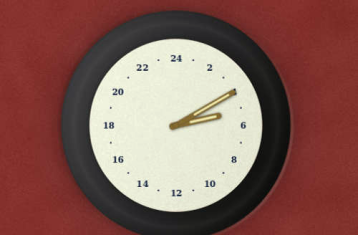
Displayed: **5:10**
